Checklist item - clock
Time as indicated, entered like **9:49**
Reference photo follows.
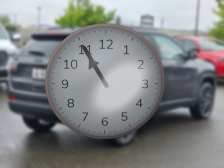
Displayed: **10:55**
